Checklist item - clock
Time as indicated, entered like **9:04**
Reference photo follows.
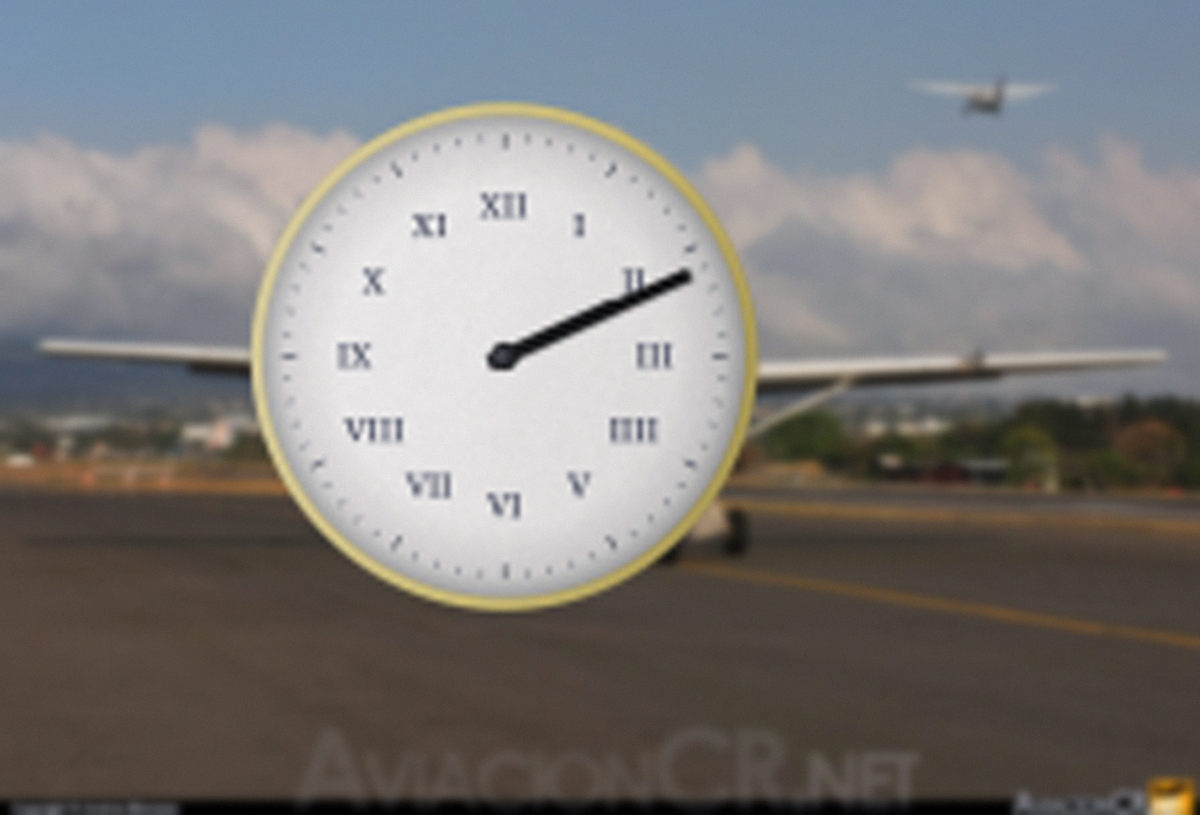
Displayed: **2:11**
